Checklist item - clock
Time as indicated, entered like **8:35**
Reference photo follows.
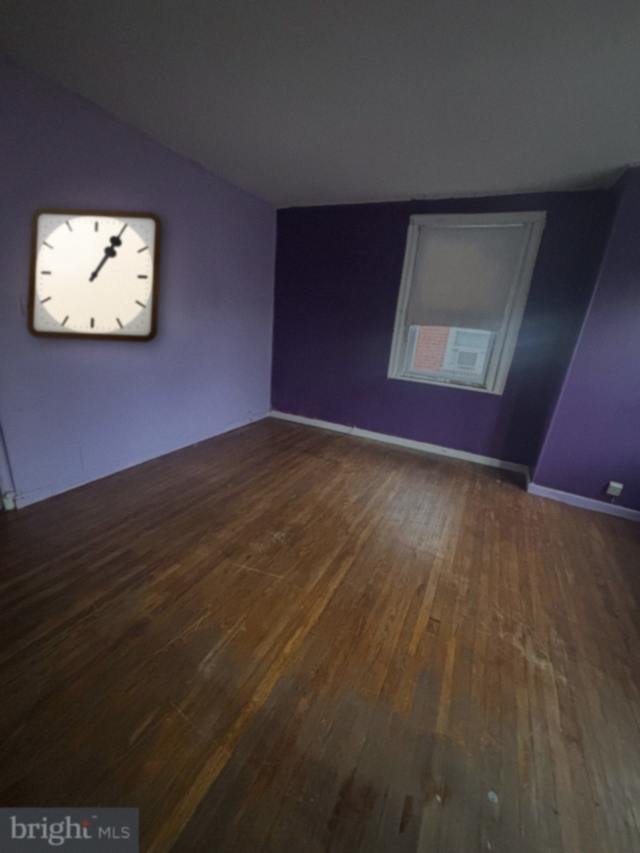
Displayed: **1:05**
